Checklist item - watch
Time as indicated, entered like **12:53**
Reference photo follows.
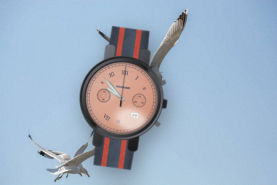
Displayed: **9:52**
